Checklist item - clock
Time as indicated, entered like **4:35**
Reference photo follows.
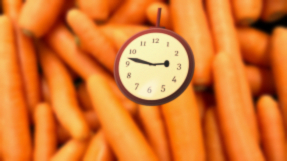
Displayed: **2:47**
